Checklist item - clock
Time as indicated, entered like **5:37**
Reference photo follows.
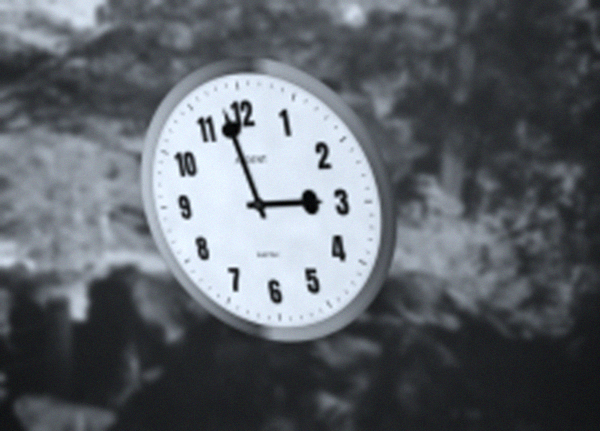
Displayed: **2:58**
